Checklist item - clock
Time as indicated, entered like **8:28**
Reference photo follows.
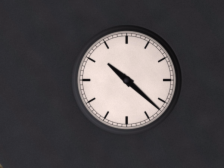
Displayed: **10:22**
